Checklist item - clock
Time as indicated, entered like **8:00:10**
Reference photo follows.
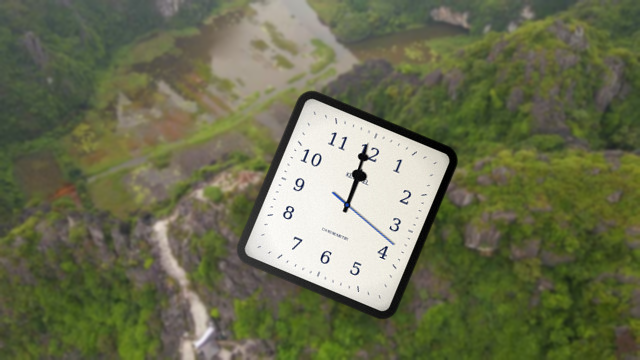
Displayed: **11:59:18**
